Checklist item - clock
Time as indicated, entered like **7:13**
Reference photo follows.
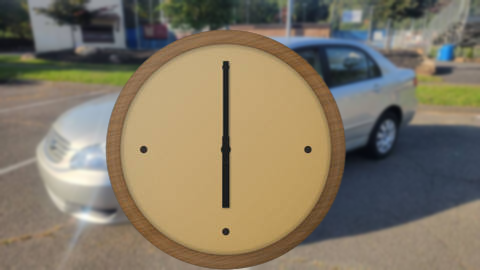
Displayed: **6:00**
